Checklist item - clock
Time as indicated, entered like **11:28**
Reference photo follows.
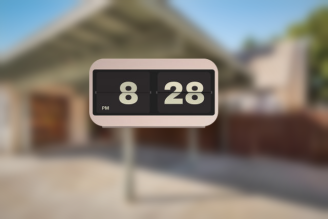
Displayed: **8:28**
